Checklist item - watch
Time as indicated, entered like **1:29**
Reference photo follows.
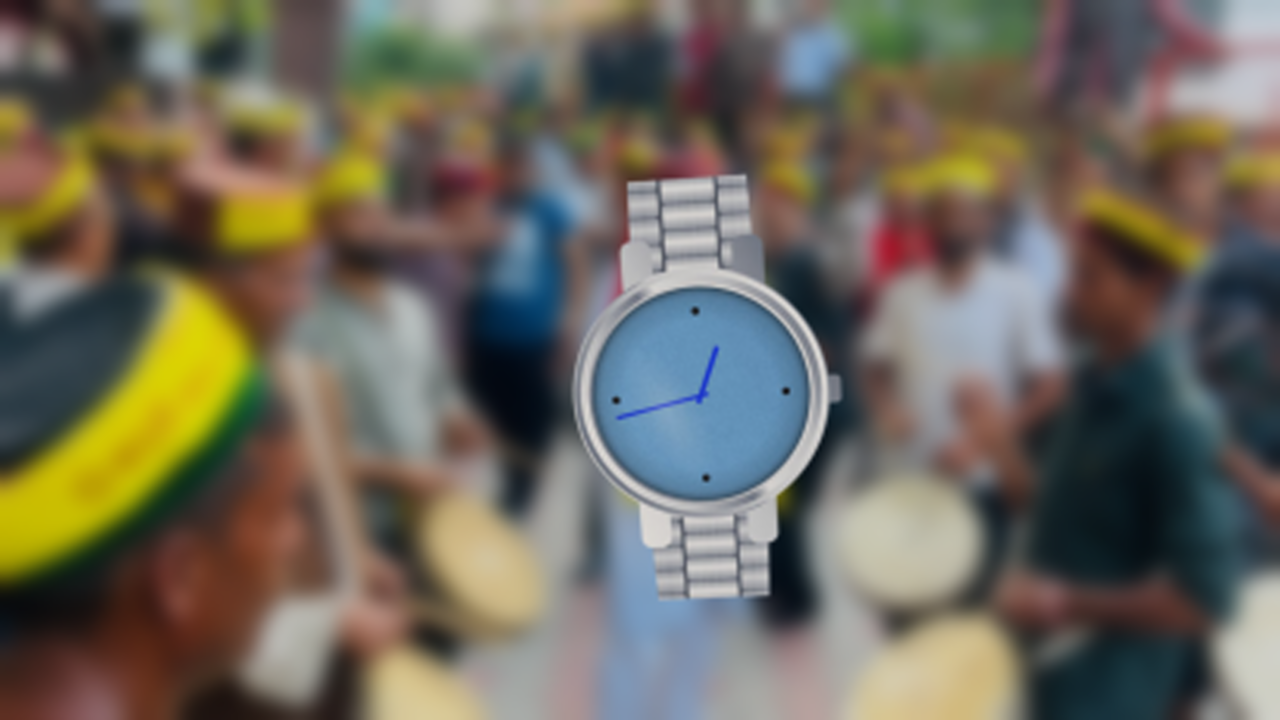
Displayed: **12:43**
